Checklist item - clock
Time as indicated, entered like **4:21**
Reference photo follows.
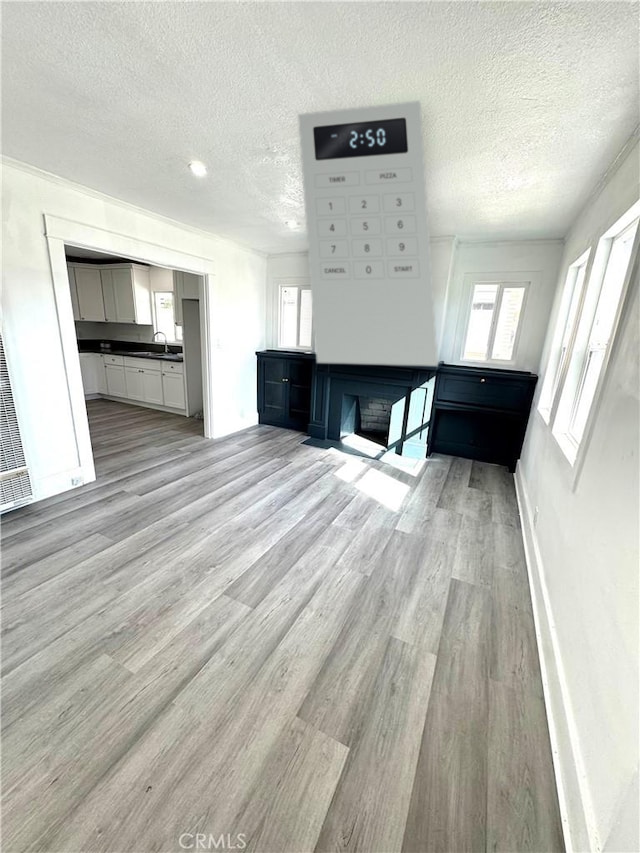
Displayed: **2:50**
